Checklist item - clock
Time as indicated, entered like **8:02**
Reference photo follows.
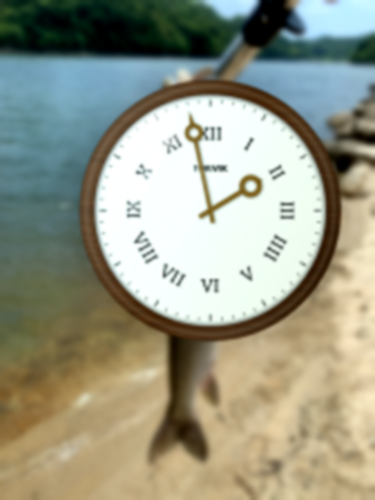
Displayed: **1:58**
